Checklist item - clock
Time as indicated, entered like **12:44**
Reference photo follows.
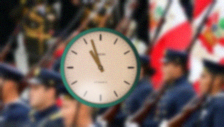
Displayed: **10:57**
